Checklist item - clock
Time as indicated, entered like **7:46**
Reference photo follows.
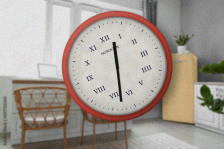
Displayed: **12:33**
